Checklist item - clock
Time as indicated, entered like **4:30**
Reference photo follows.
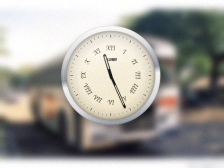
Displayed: **11:26**
